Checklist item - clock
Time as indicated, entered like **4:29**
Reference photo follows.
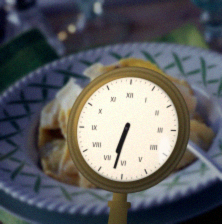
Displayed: **6:32**
